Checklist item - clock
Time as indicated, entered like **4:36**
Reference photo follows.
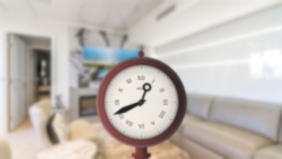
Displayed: **12:41**
